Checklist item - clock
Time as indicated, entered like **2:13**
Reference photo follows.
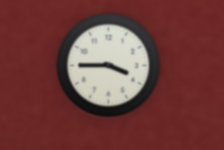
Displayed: **3:45**
